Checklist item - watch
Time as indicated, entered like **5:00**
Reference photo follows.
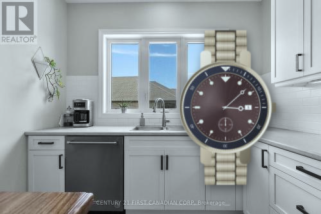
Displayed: **3:08**
